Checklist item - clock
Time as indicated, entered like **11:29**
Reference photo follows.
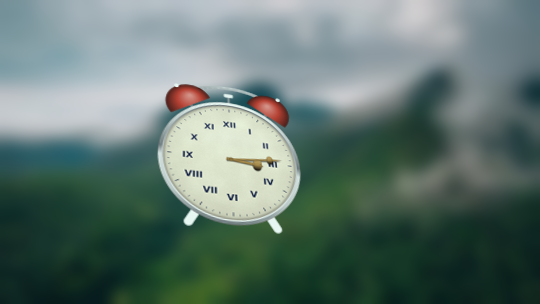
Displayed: **3:14**
